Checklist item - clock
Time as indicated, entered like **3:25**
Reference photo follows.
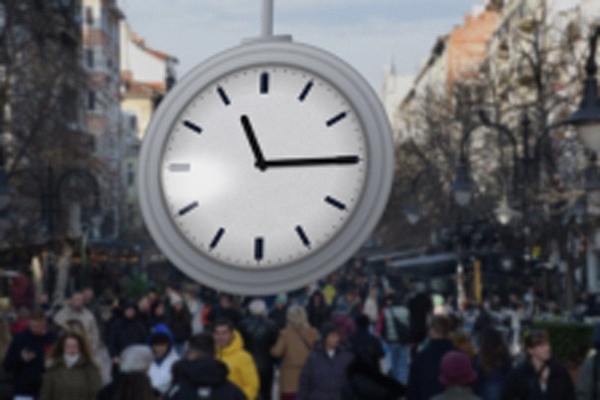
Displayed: **11:15**
